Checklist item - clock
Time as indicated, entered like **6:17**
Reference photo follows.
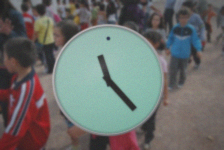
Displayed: **11:23**
